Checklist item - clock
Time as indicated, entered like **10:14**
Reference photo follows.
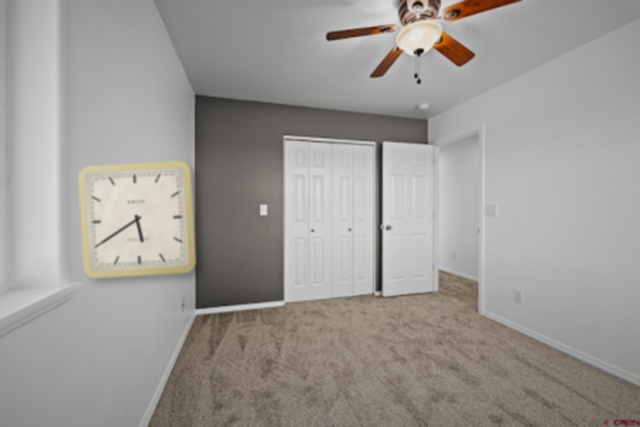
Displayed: **5:40**
